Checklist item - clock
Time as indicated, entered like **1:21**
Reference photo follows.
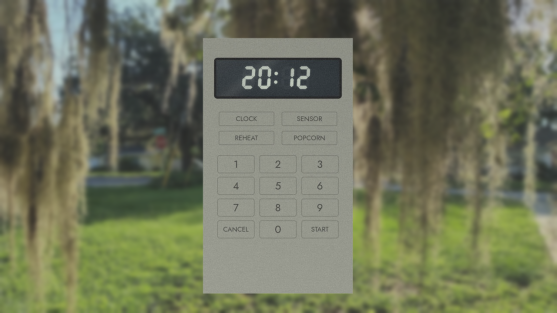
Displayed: **20:12**
